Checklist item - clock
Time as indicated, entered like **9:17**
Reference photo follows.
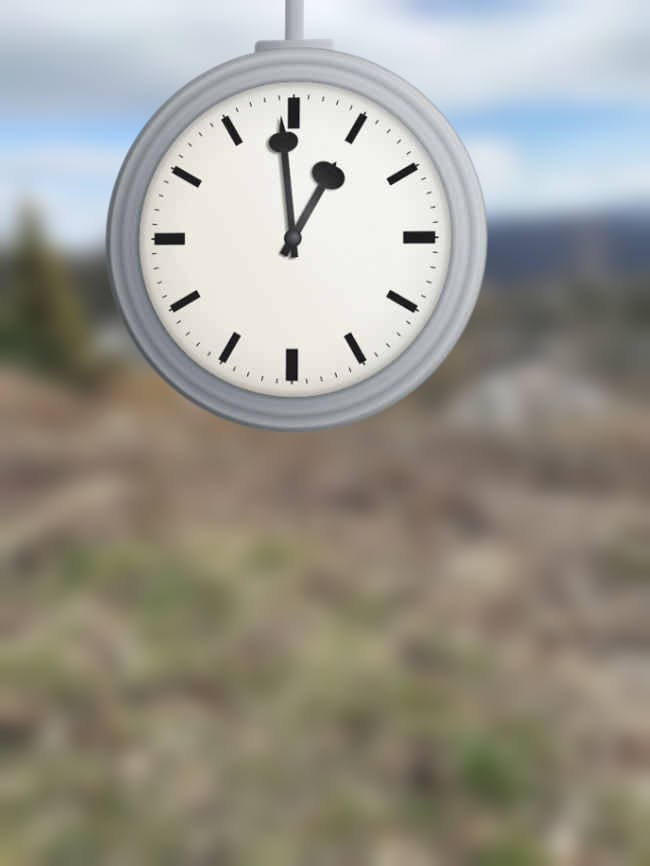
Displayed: **12:59**
